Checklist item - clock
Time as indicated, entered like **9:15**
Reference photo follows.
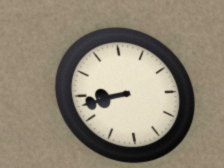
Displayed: **8:43**
